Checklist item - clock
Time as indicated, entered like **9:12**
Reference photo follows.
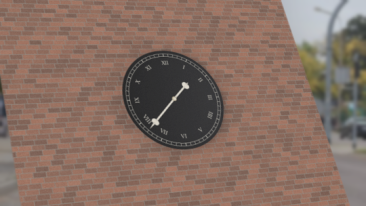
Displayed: **1:38**
